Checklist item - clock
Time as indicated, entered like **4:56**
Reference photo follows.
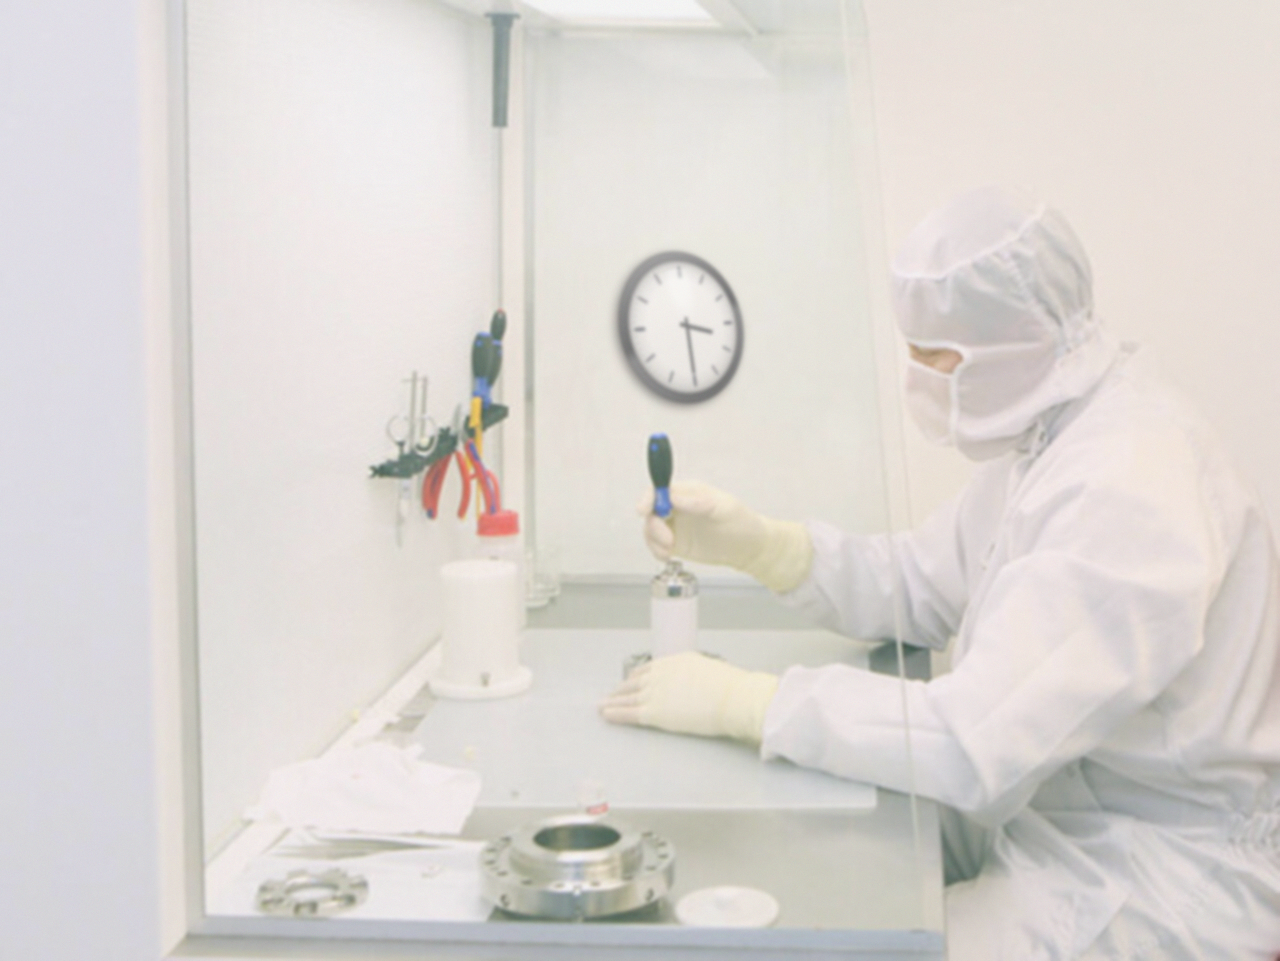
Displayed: **3:30**
